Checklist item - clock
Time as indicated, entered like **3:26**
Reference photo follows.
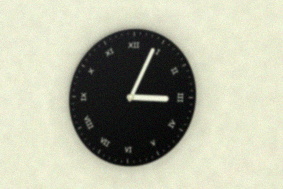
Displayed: **3:04**
